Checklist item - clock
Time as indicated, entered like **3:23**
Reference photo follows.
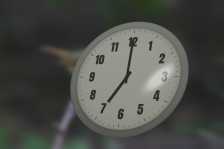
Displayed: **7:00**
